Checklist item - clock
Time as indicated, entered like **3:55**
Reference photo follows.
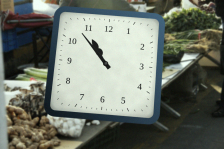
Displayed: **10:53**
